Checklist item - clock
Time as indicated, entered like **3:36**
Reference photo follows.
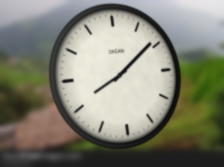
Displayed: **8:09**
